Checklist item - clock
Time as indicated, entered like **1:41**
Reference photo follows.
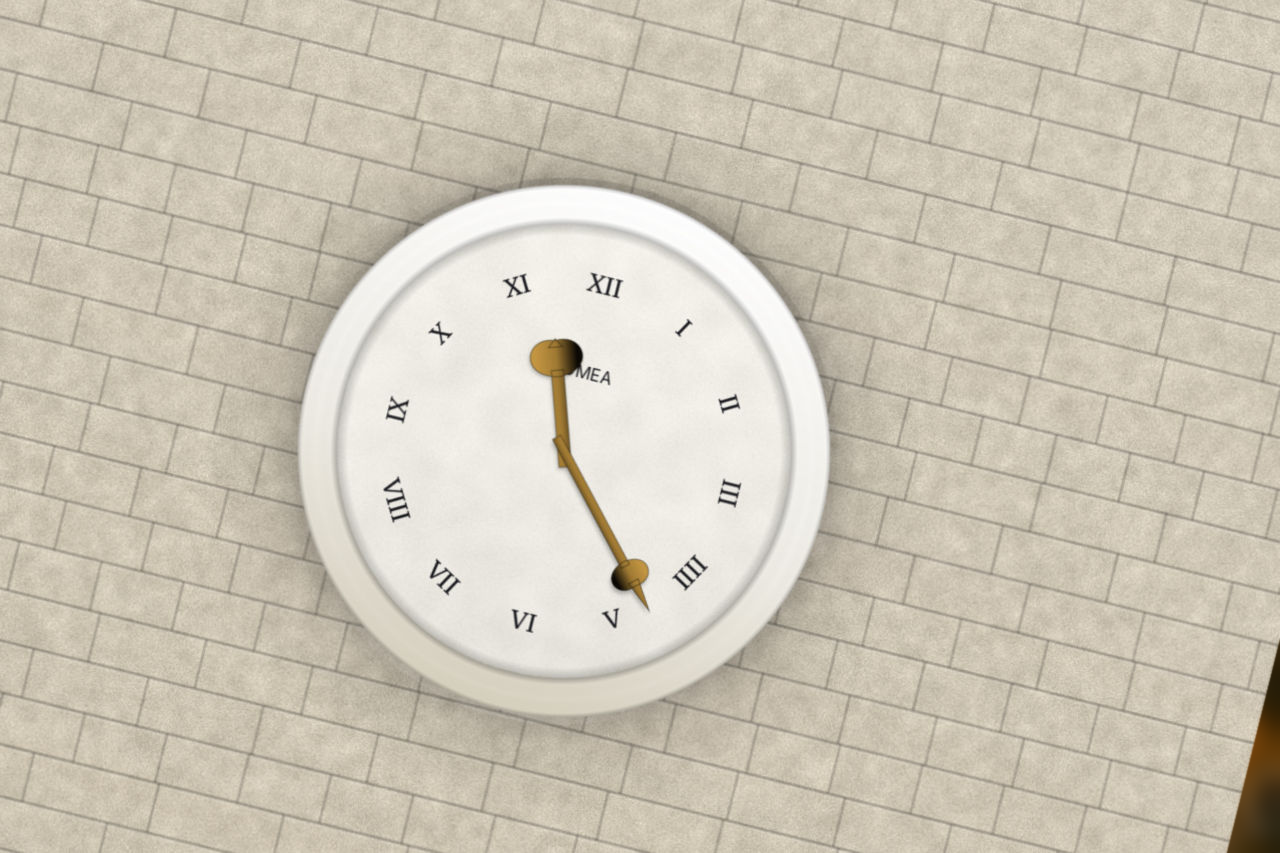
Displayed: **11:23**
